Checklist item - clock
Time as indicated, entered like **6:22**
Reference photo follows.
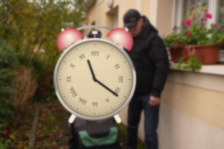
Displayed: **11:21**
